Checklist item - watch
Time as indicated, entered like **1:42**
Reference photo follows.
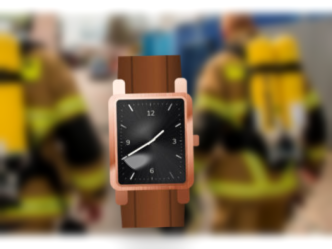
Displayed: **1:40**
